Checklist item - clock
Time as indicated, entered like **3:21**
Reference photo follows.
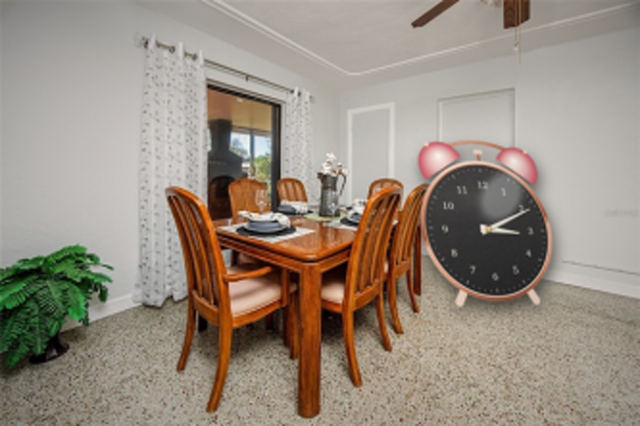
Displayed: **3:11**
